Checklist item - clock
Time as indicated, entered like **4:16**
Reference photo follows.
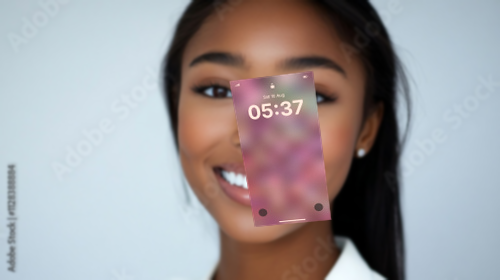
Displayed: **5:37**
